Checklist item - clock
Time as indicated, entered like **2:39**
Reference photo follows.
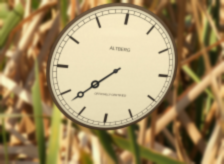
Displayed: **7:38**
